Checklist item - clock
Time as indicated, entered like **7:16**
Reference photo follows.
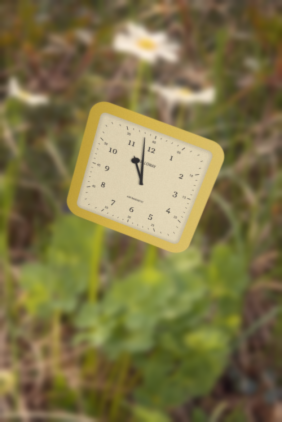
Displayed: **10:58**
